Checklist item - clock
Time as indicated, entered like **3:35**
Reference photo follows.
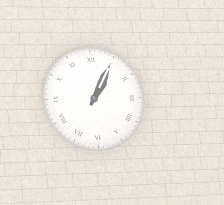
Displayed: **1:05**
